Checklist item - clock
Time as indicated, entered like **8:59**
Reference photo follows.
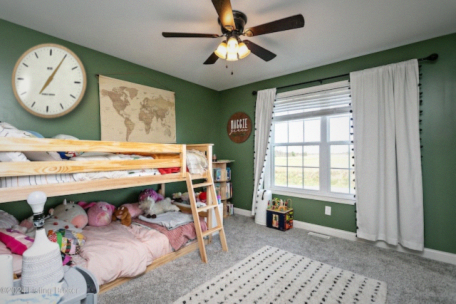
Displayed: **7:05**
